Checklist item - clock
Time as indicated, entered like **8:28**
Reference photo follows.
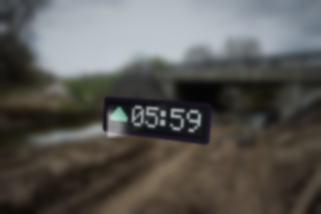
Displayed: **5:59**
